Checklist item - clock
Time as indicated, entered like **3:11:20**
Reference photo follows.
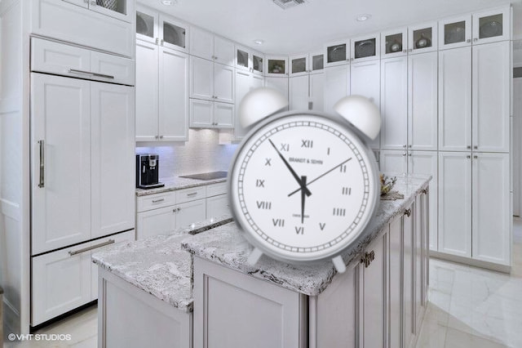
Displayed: **5:53:09**
